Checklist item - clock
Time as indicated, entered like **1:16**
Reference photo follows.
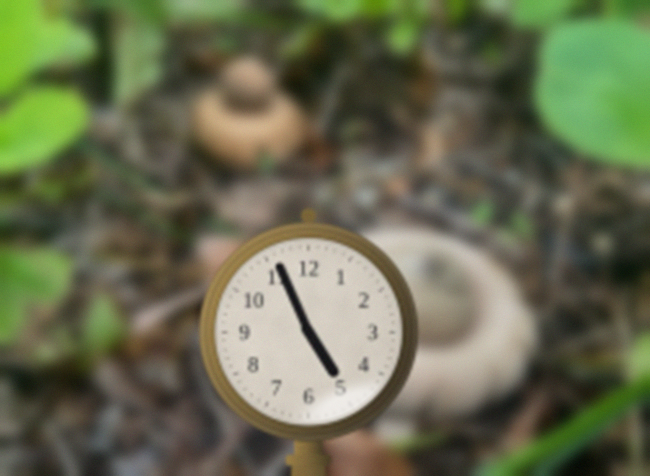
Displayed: **4:56**
